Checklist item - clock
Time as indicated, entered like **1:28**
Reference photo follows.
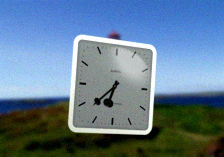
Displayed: **6:38**
